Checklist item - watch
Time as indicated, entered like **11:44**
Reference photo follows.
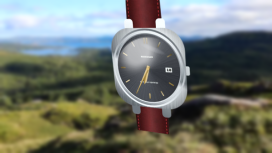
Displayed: **6:35**
